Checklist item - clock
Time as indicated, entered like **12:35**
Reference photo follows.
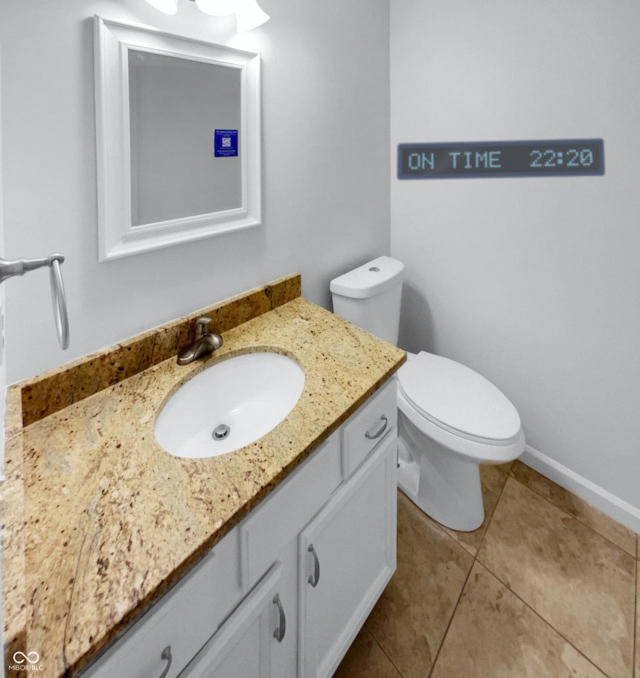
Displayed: **22:20**
